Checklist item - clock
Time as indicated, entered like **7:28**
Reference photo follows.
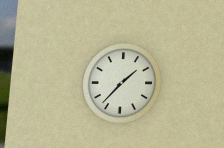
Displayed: **1:37**
